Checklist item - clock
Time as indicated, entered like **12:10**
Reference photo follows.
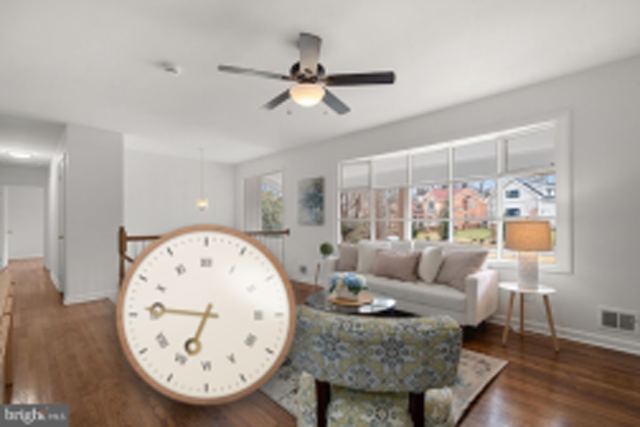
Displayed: **6:46**
